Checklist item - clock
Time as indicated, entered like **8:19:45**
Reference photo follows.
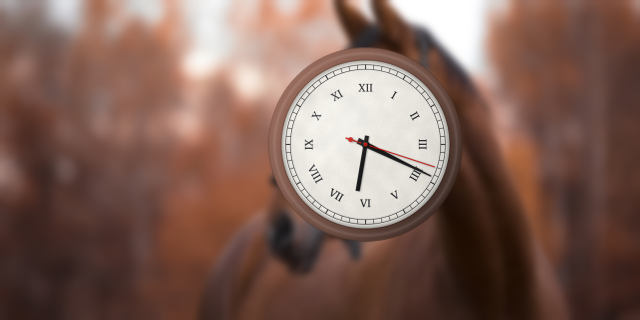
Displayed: **6:19:18**
